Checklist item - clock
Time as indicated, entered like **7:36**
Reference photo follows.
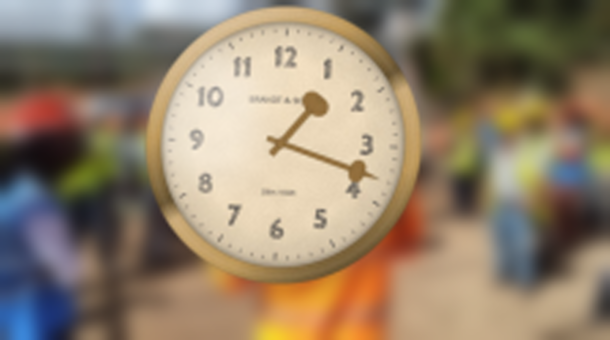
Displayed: **1:18**
